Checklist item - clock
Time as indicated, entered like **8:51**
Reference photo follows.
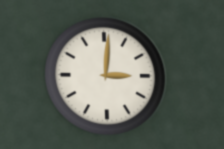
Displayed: **3:01**
